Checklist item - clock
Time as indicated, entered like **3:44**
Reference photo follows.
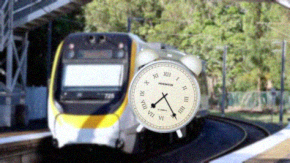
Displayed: **7:24**
